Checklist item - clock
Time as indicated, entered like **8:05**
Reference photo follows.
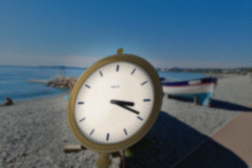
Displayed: **3:19**
